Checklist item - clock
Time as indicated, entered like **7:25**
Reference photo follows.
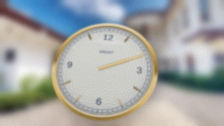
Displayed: **2:11**
